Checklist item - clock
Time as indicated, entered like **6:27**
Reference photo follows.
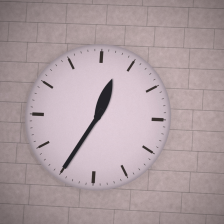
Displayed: **12:35**
